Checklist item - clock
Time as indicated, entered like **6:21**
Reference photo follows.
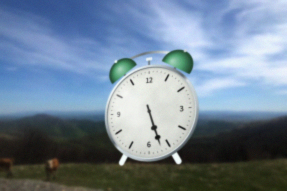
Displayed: **5:27**
